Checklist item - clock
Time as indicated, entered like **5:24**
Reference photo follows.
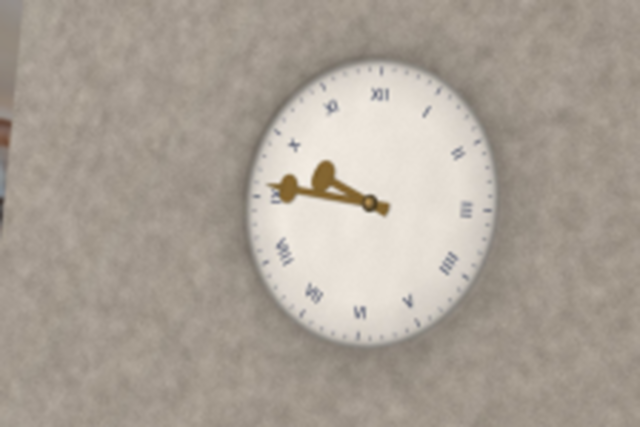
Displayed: **9:46**
